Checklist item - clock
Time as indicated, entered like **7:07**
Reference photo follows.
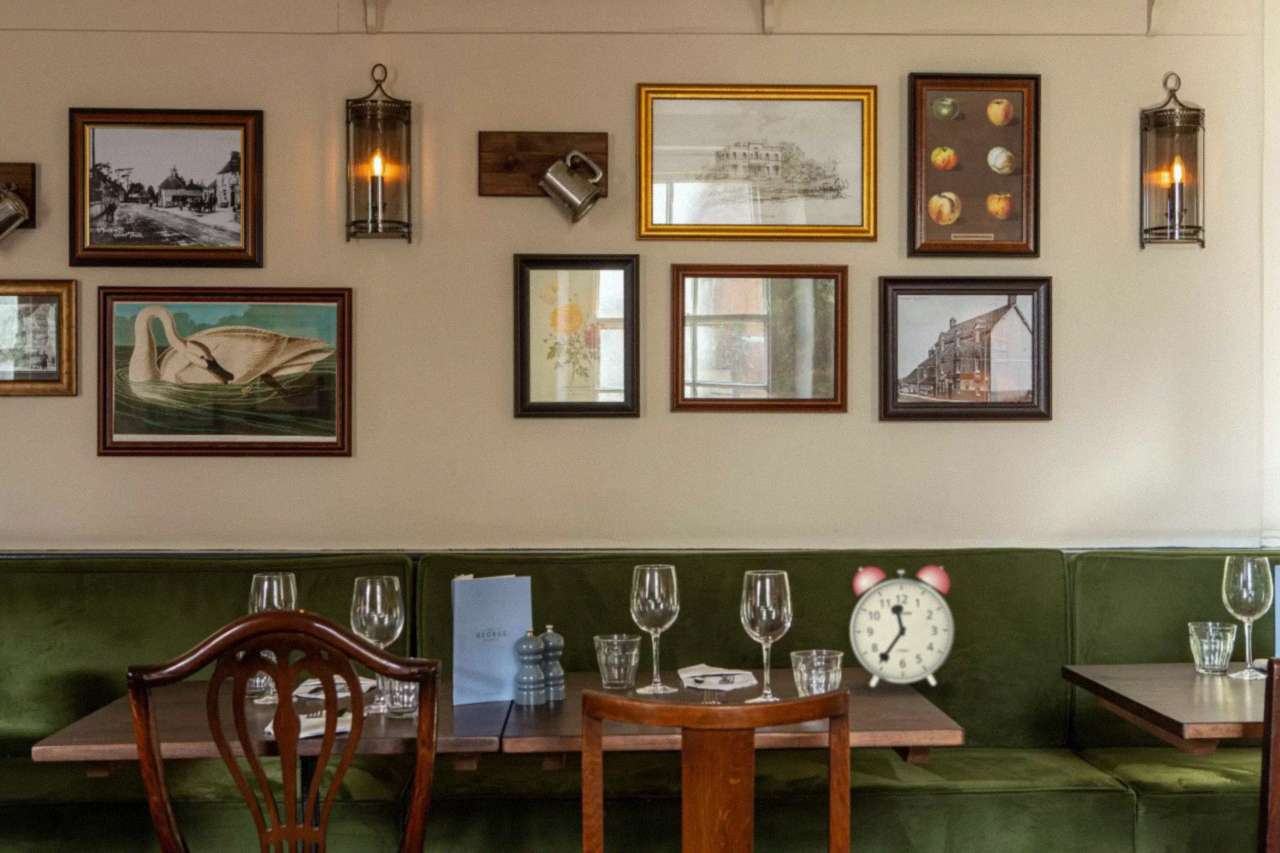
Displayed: **11:36**
